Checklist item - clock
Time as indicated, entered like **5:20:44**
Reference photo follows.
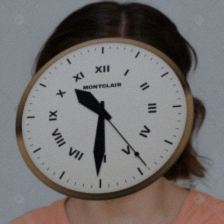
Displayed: **10:30:24**
